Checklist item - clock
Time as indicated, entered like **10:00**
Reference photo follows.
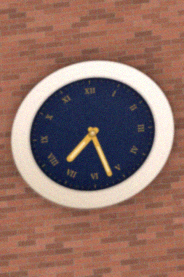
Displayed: **7:27**
